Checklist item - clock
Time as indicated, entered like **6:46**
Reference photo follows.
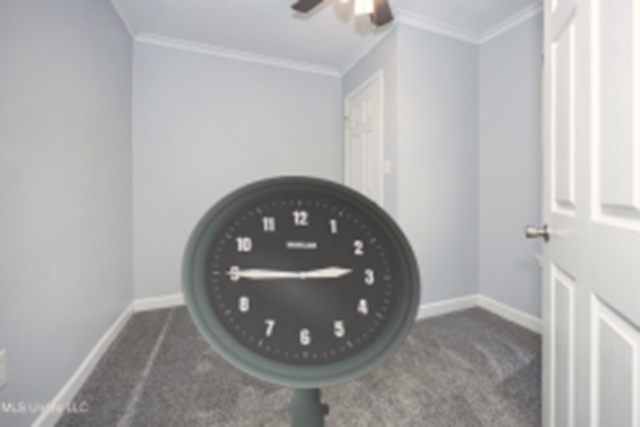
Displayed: **2:45**
